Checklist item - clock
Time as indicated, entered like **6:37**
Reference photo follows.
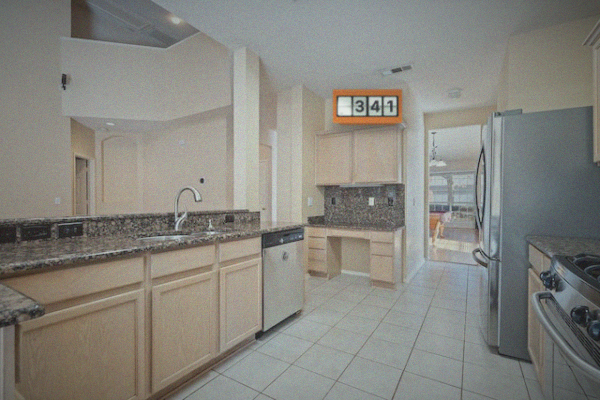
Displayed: **3:41**
